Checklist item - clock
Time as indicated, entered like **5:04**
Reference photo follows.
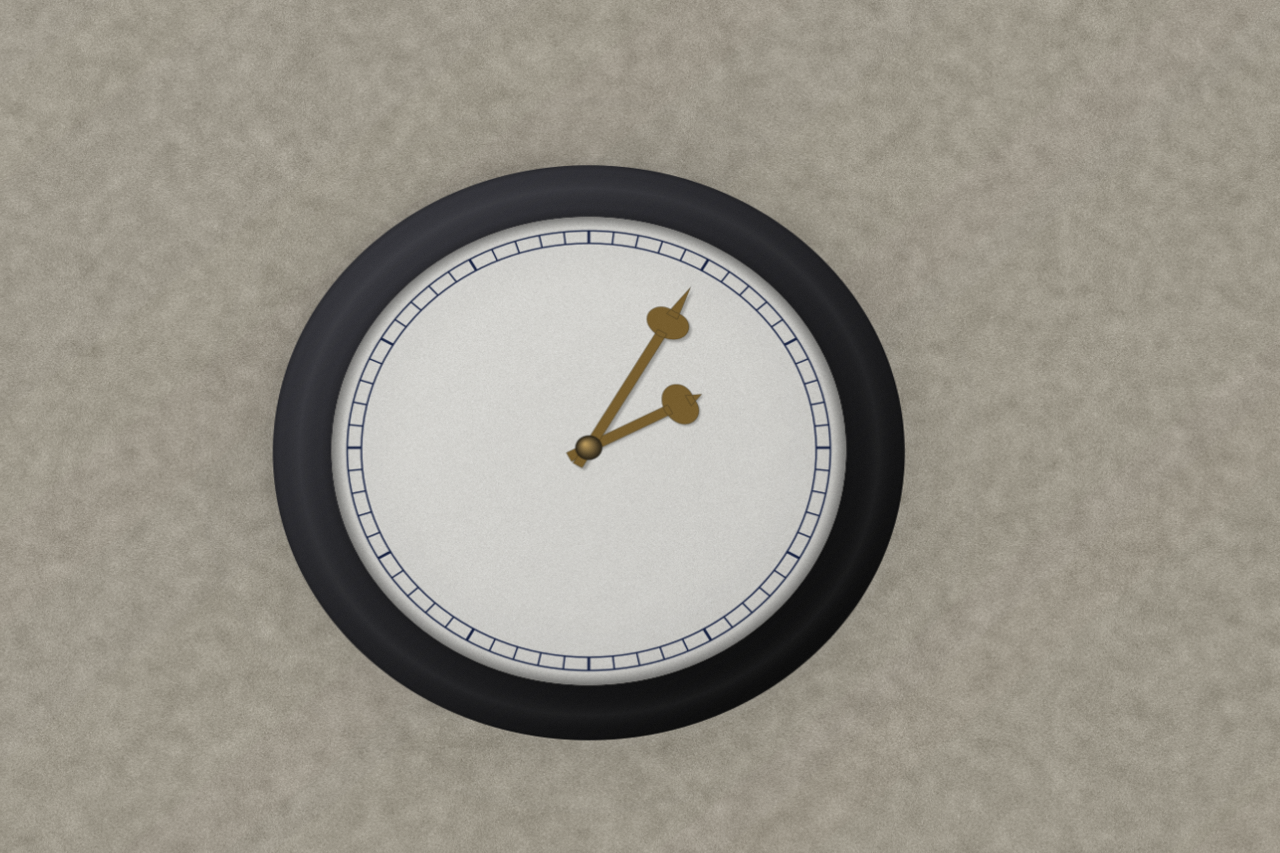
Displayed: **2:05**
